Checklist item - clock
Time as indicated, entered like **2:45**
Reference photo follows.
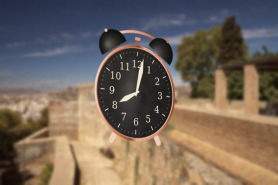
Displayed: **8:02**
